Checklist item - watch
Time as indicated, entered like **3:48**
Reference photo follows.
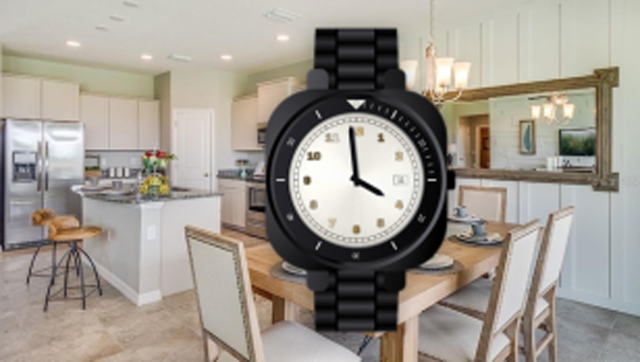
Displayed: **3:59**
